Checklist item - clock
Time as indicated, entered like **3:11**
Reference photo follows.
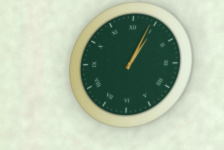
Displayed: **1:04**
